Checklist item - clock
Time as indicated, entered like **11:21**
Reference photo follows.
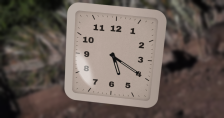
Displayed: **5:20**
